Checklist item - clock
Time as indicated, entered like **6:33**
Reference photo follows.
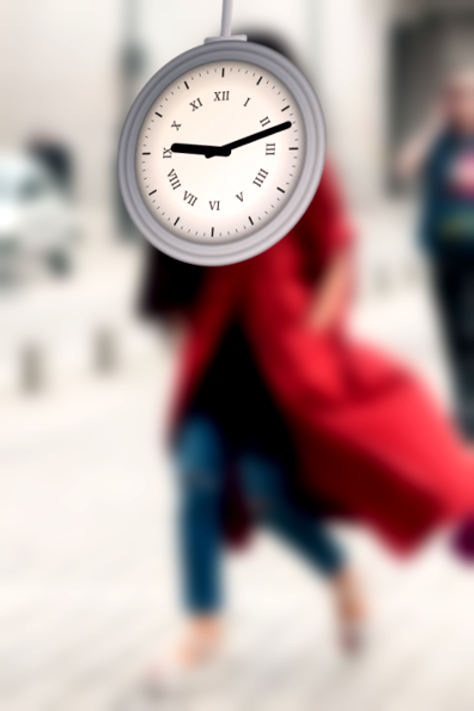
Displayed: **9:12**
